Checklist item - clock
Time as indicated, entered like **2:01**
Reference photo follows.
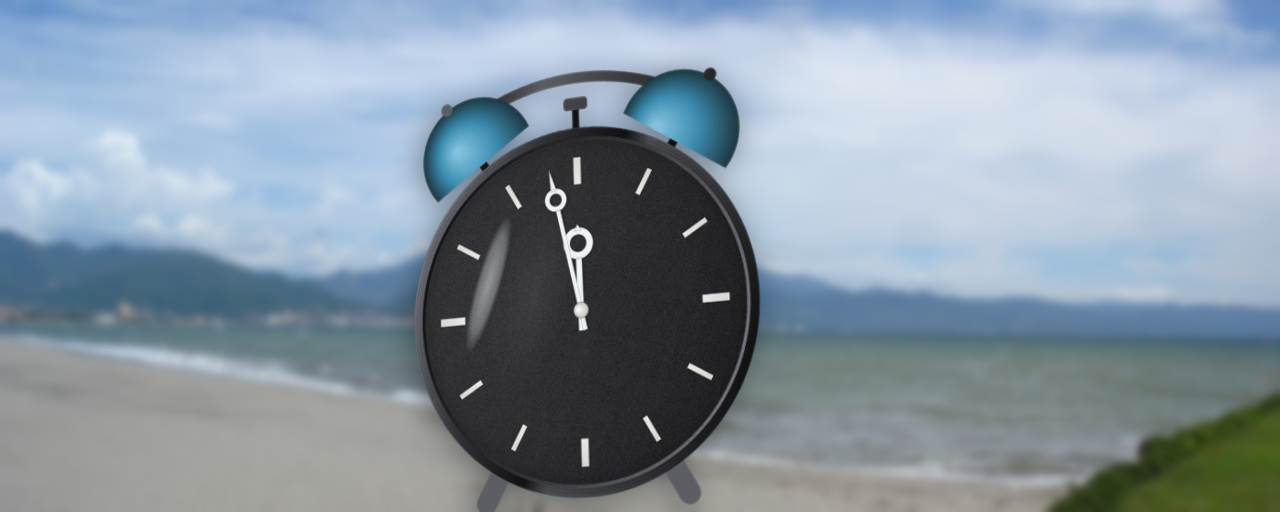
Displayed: **11:58**
